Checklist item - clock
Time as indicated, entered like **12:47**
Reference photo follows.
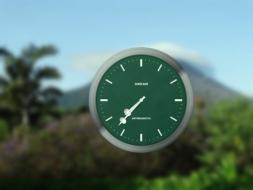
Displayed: **7:37**
